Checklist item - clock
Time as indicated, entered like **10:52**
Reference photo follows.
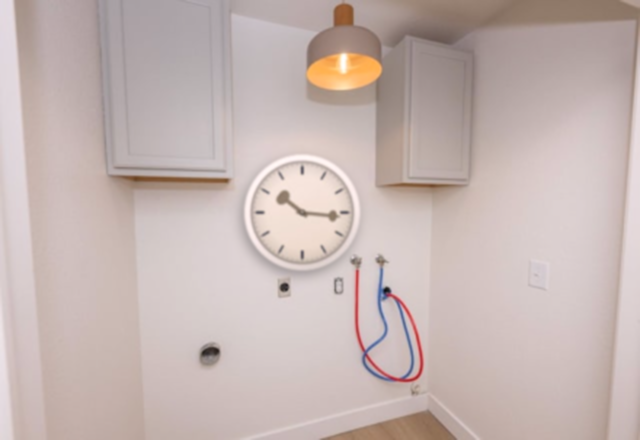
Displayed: **10:16**
